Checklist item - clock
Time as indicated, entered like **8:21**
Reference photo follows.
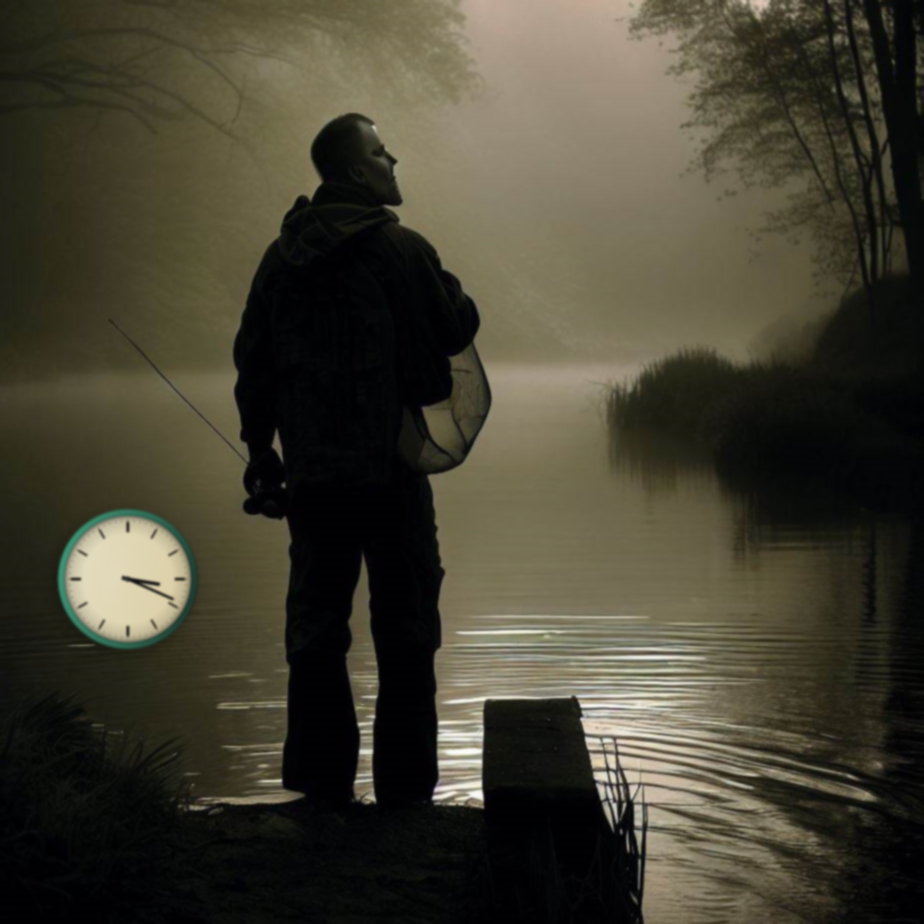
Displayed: **3:19**
